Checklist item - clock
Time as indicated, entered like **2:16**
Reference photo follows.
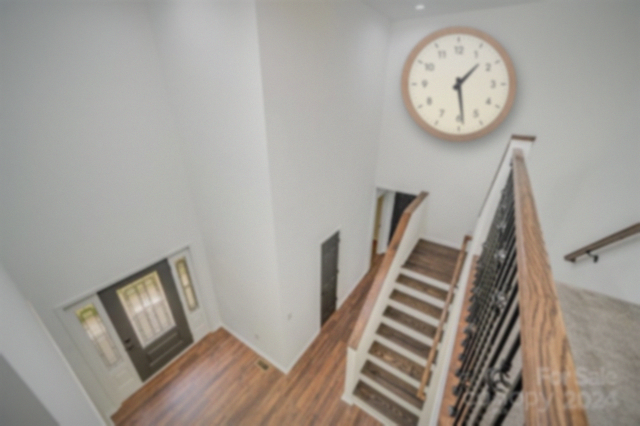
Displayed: **1:29**
